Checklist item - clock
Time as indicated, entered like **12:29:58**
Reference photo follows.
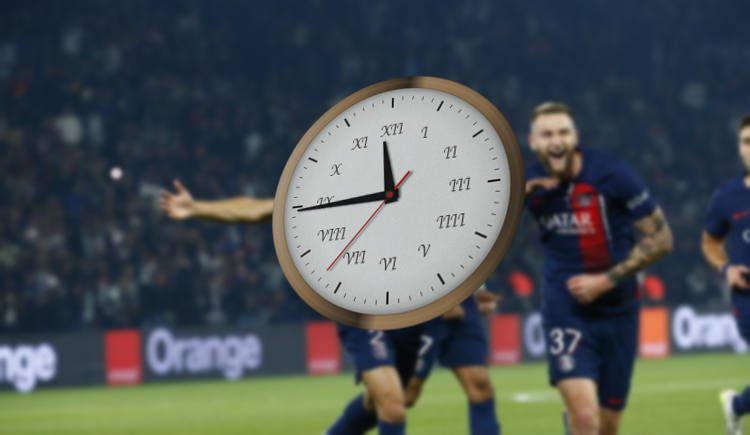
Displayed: **11:44:37**
